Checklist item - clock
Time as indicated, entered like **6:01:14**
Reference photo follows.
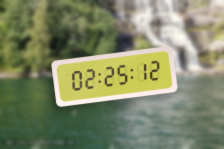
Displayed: **2:25:12**
